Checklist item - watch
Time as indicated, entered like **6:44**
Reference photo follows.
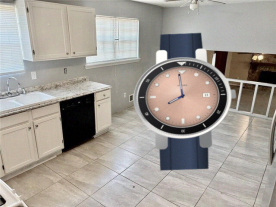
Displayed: **7:59**
